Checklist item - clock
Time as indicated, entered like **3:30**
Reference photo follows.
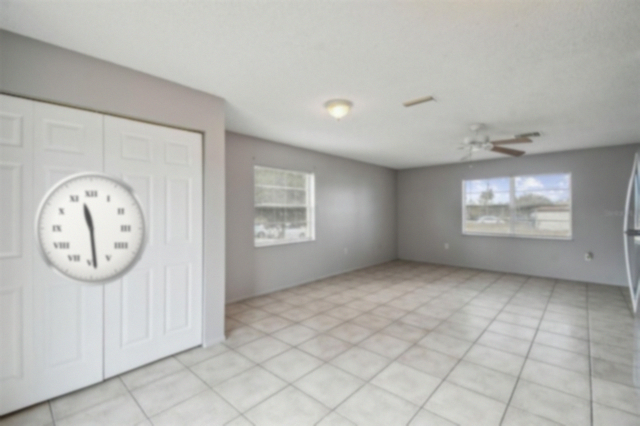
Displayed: **11:29**
